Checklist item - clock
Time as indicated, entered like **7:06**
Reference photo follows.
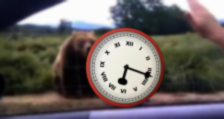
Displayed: **6:17**
